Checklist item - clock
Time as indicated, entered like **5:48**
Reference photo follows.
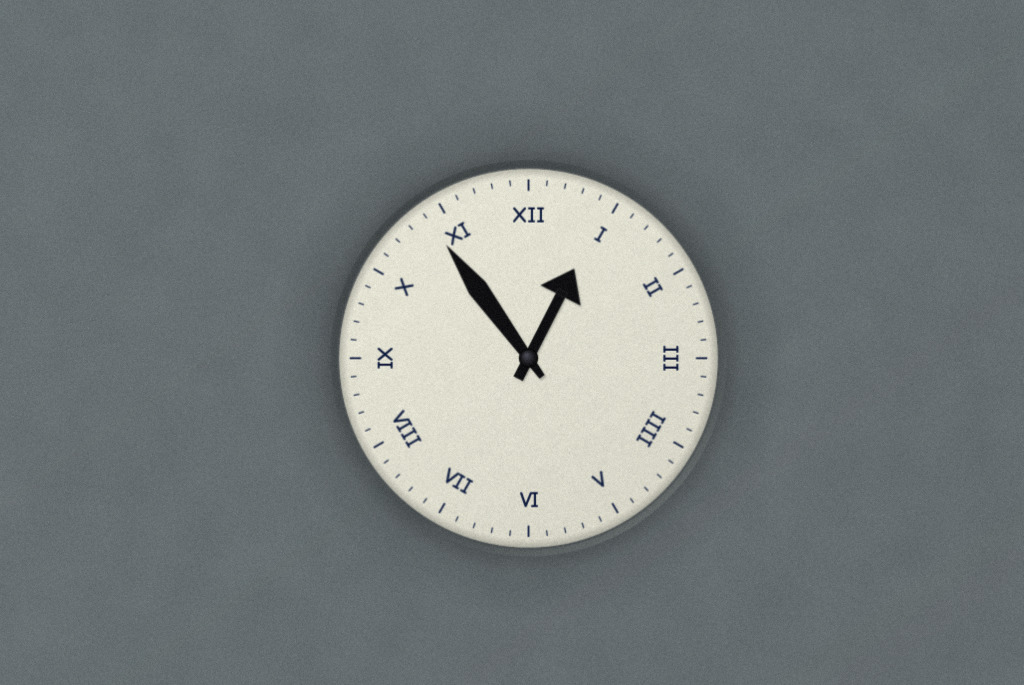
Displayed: **12:54**
